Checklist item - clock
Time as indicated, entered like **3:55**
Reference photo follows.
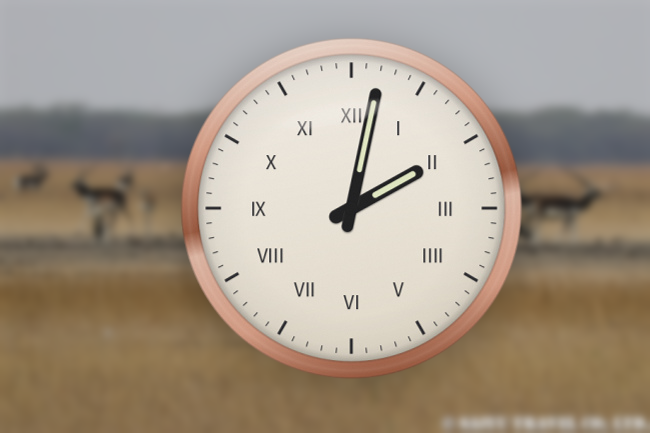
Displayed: **2:02**
